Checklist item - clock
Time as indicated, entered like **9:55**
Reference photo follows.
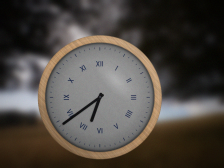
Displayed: **6:39**
